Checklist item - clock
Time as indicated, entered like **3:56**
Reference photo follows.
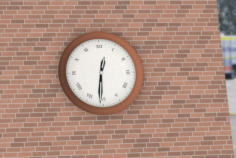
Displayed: **12:31**
